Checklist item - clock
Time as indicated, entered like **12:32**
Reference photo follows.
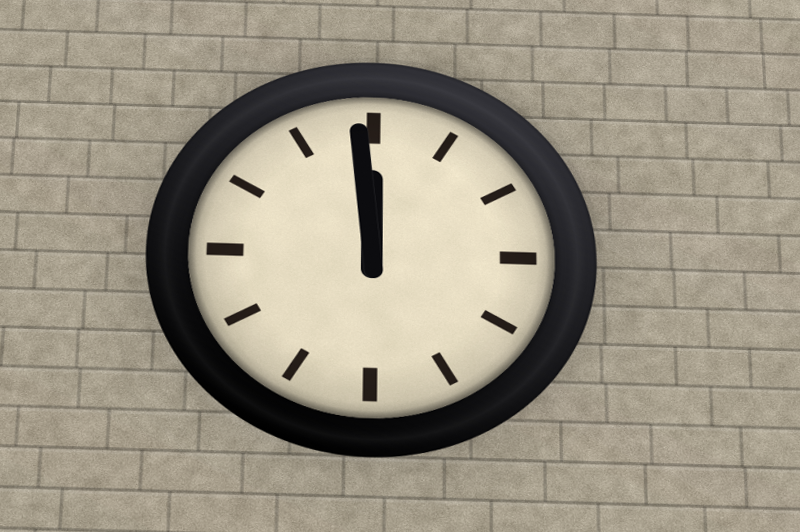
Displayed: **11:59**
